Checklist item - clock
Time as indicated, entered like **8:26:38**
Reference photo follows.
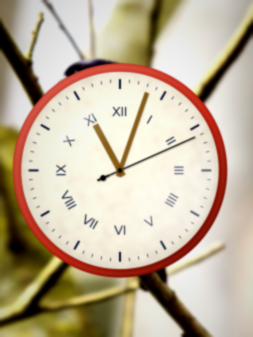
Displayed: **11:03:11**
